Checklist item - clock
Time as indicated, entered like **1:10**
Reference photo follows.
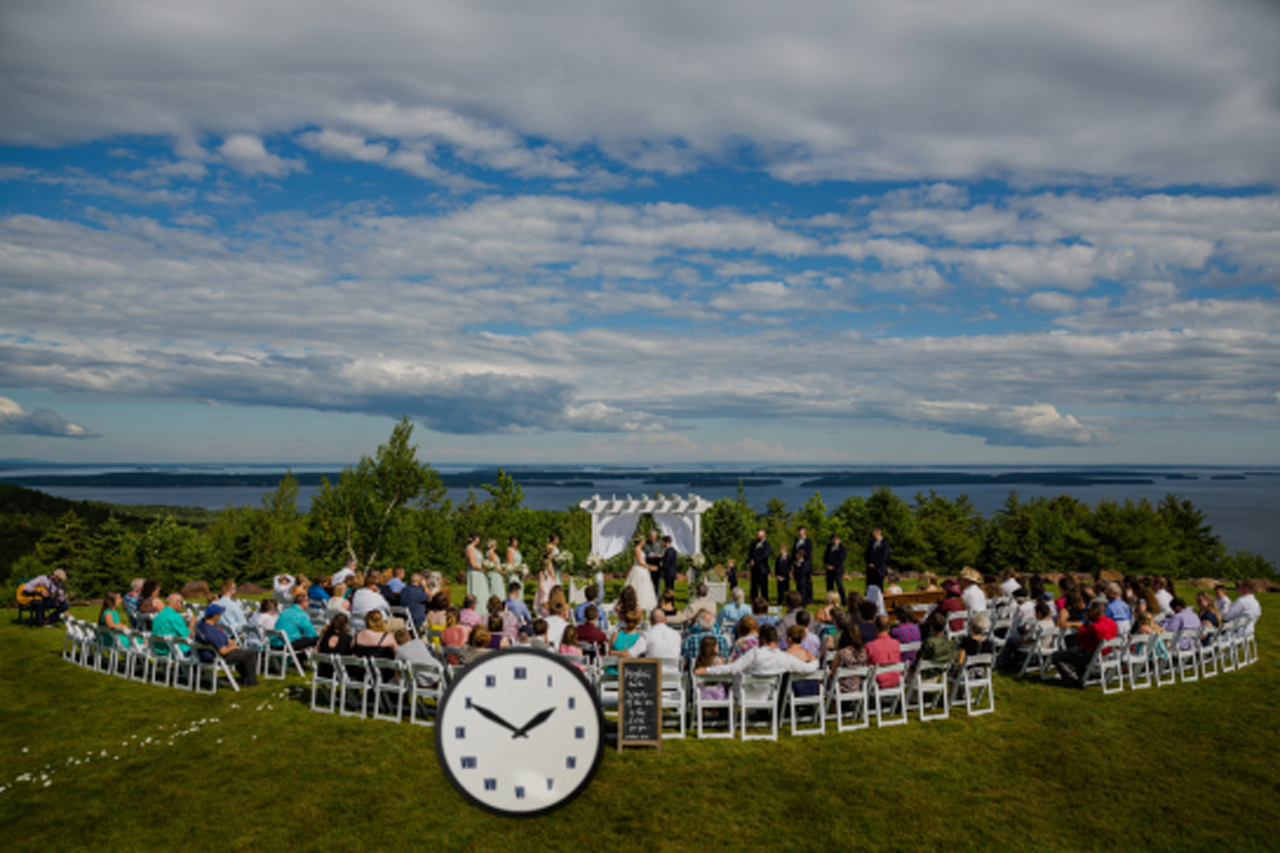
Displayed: **1:50**
